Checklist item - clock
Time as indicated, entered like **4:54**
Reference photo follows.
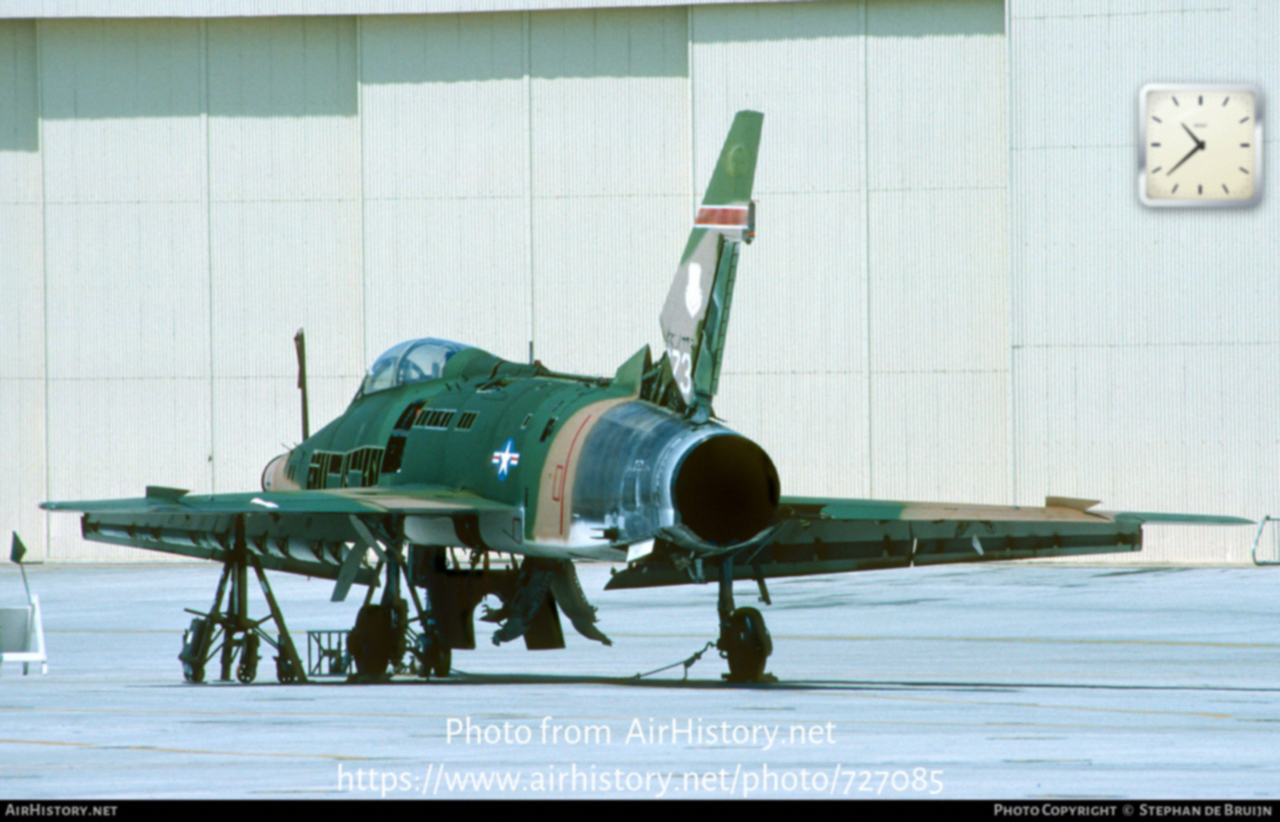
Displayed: **10:38**
